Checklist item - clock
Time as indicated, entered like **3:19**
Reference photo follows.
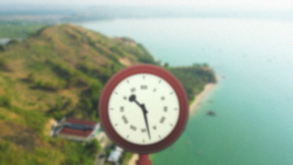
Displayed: **10:28**
